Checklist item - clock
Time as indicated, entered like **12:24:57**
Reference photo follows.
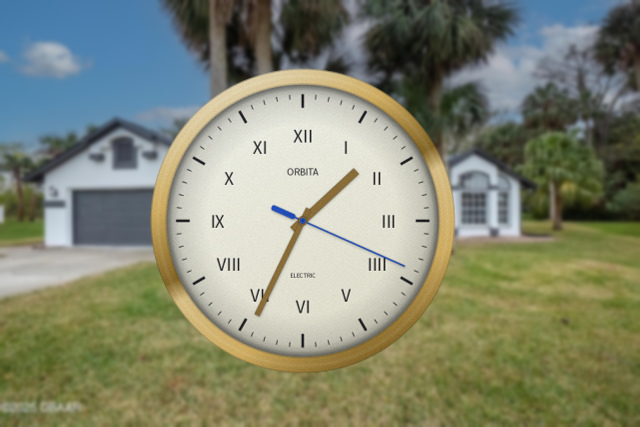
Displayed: **1:34:19**
